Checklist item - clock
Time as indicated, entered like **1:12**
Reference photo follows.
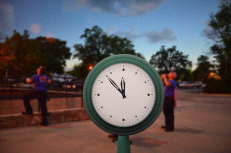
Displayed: **11:53**
